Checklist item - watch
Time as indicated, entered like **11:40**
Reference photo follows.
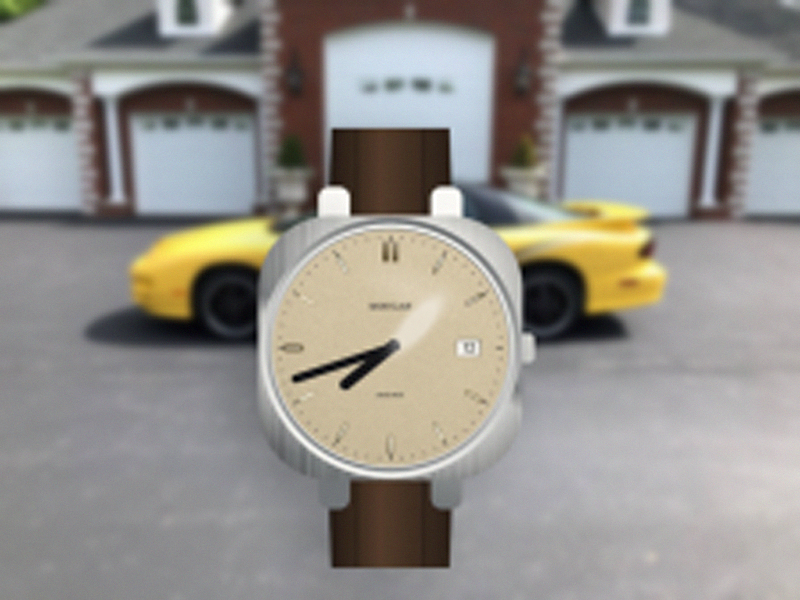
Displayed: **7:42**
